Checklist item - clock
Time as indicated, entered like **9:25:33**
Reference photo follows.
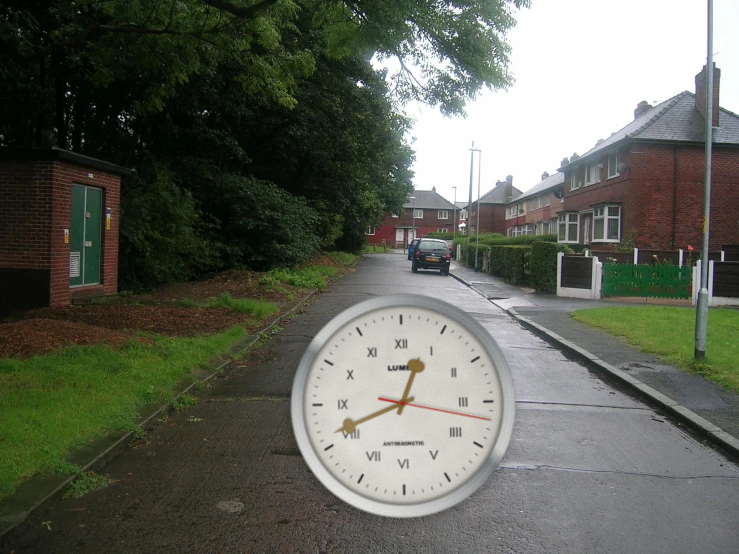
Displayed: **12:41:17**
